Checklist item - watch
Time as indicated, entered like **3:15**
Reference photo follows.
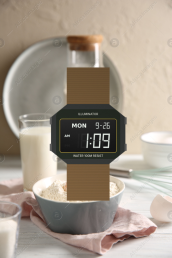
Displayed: **1:09**
